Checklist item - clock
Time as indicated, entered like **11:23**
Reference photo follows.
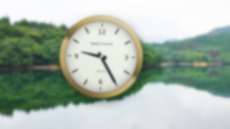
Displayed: **9:25**
